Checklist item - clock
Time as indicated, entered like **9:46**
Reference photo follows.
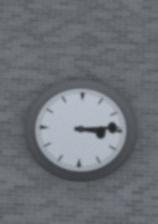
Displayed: **3:14**
